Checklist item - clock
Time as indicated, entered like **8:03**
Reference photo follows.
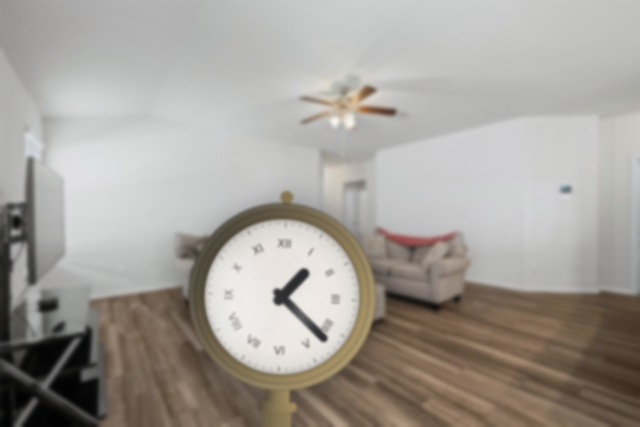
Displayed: **1:22**
